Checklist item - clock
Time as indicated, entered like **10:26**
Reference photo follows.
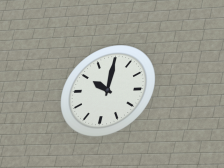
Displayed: **10:00**
